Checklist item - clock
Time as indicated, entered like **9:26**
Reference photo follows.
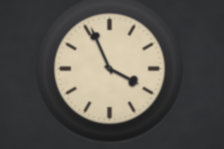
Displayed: **3:56**
